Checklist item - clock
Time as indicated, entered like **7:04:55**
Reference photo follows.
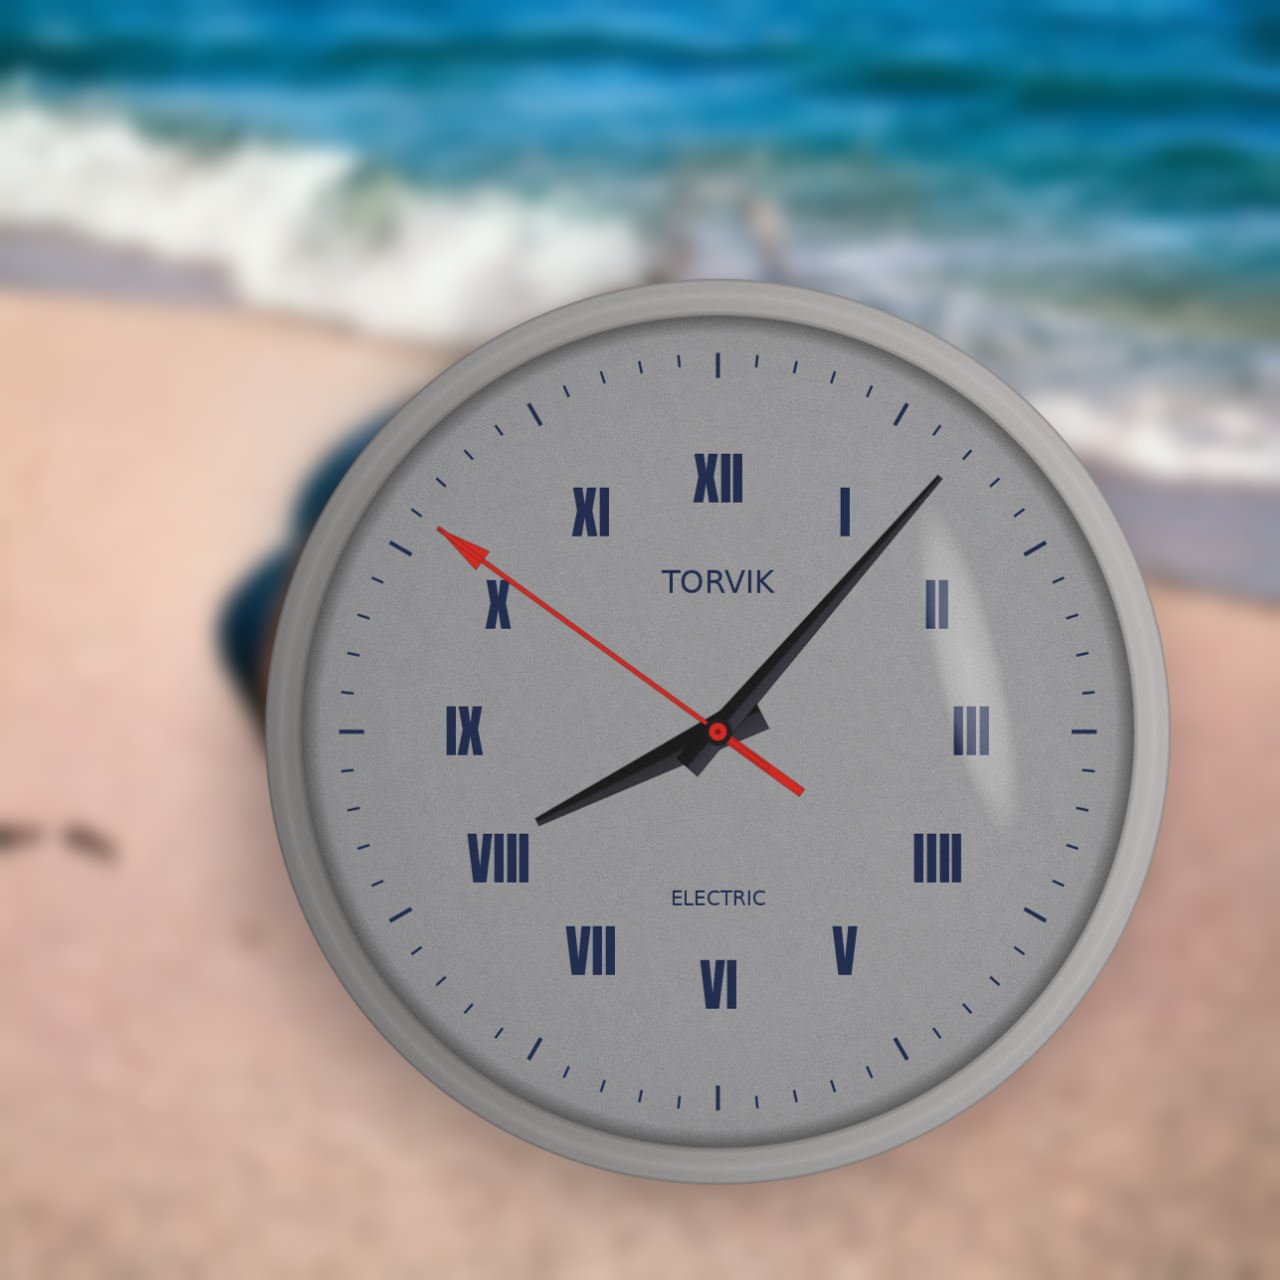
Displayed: **8:06:51**
